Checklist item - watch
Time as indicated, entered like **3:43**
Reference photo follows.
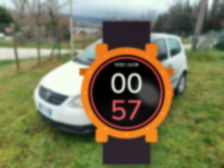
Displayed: **0:57**
